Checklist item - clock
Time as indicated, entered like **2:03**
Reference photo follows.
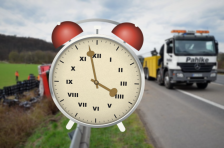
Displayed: **3:58**
